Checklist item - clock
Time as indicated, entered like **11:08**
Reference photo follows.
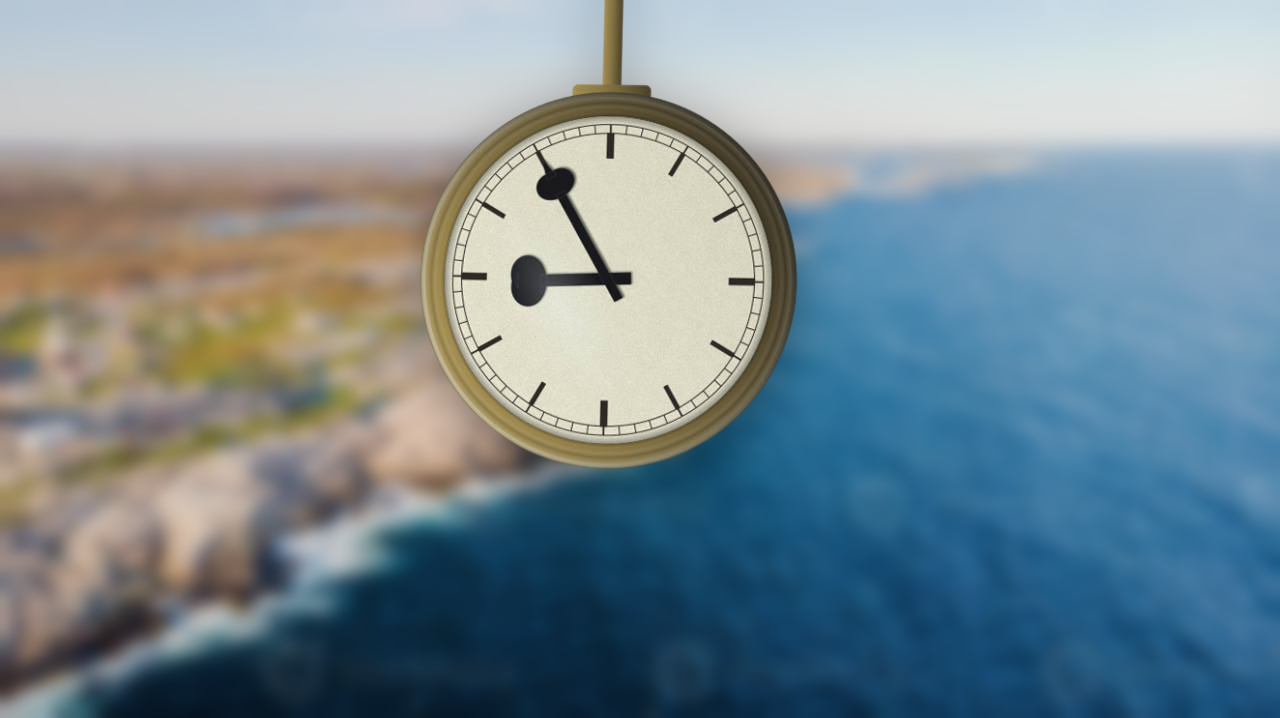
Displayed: **8:55**
